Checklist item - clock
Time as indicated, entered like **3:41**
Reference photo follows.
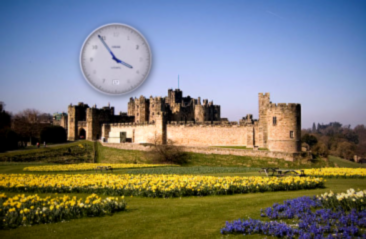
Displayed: **3:54**
